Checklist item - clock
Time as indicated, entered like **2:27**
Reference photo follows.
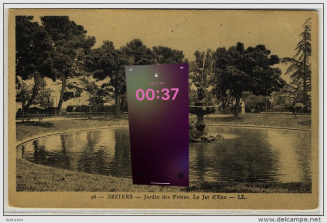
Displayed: **0:37**
